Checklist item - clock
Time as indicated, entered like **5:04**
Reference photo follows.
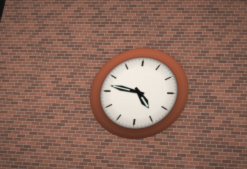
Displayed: **4:47**
